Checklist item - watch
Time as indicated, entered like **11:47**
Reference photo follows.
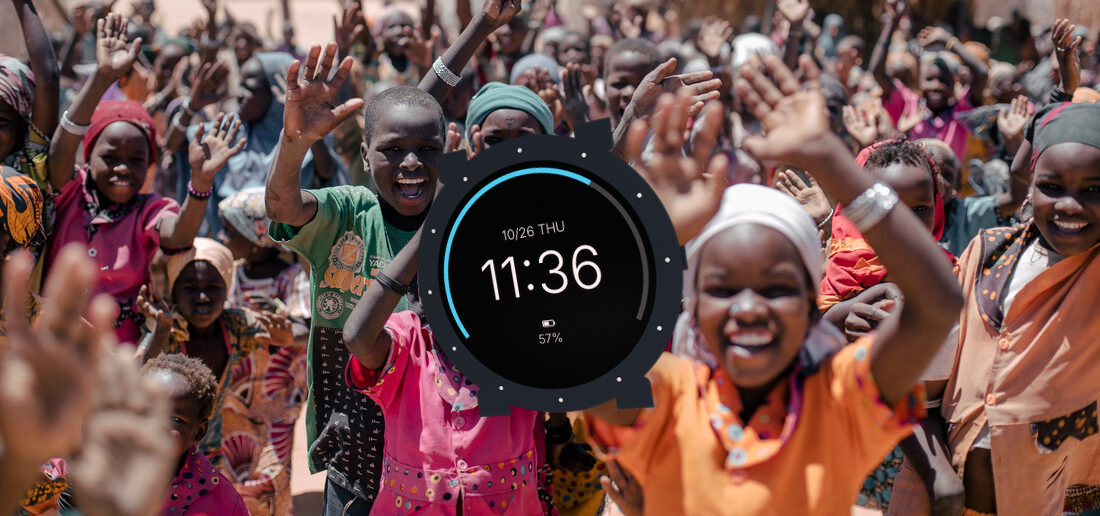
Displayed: **11:36**
